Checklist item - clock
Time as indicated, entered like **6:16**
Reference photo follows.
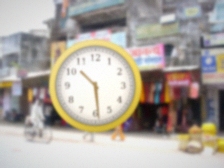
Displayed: **10:29**
